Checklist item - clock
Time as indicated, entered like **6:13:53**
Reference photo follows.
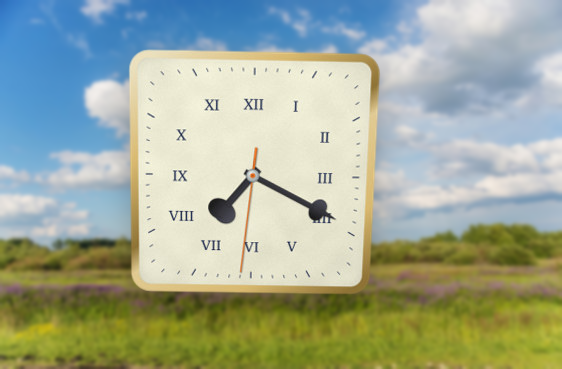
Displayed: **7:19:31**
